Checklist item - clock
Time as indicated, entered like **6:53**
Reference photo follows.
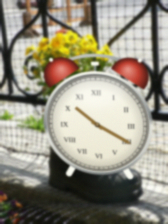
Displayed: **10:20**
